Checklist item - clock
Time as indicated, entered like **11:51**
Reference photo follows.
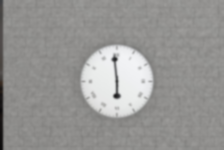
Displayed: **5:59**
